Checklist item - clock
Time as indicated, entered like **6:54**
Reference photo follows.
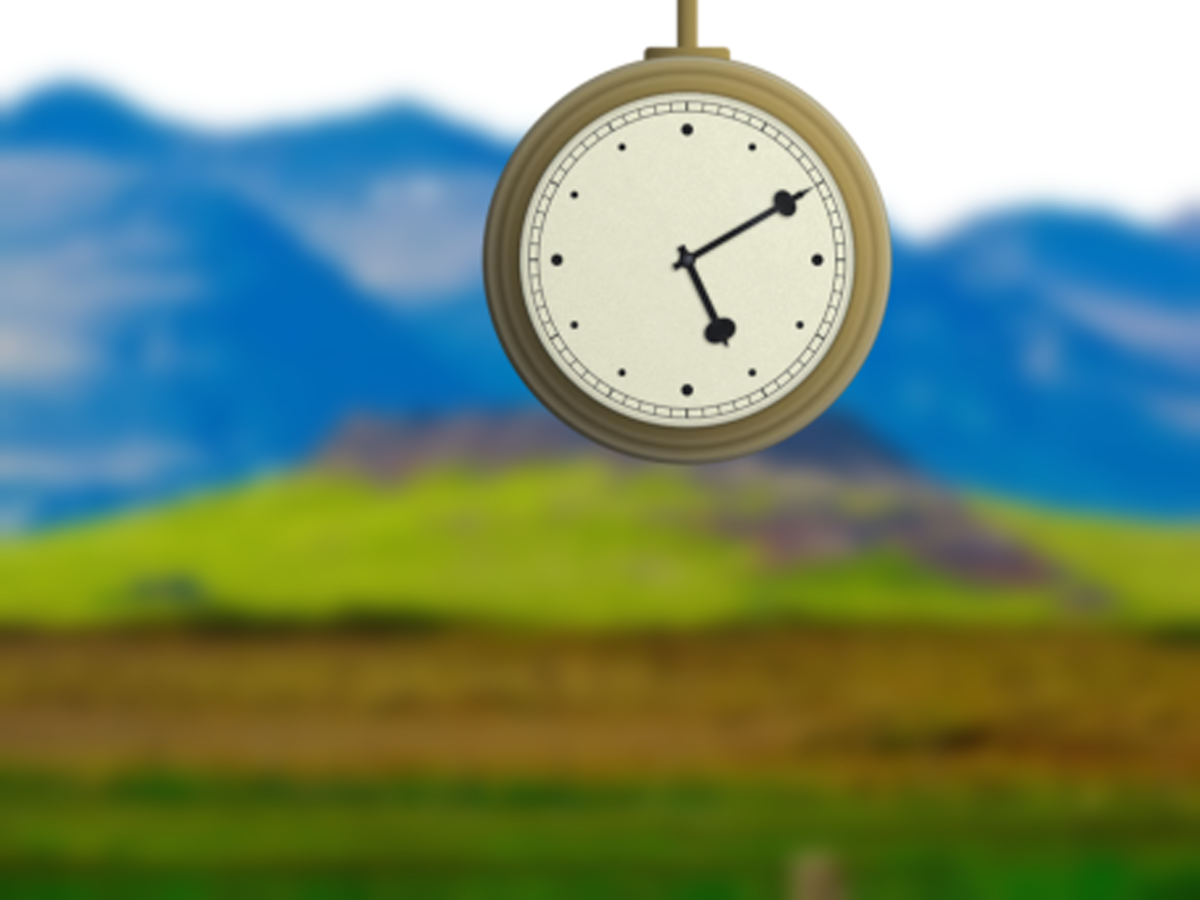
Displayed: **5:10**
